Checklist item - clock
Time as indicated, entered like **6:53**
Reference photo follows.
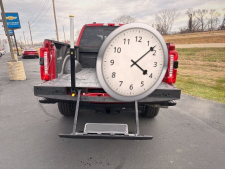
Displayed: **4:08**
